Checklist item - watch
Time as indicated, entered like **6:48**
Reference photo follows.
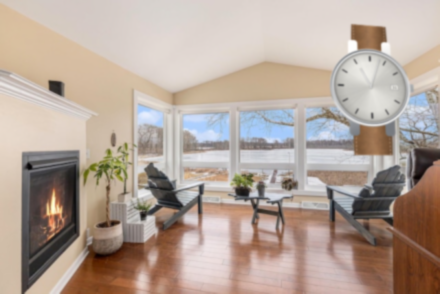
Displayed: **11:03**
